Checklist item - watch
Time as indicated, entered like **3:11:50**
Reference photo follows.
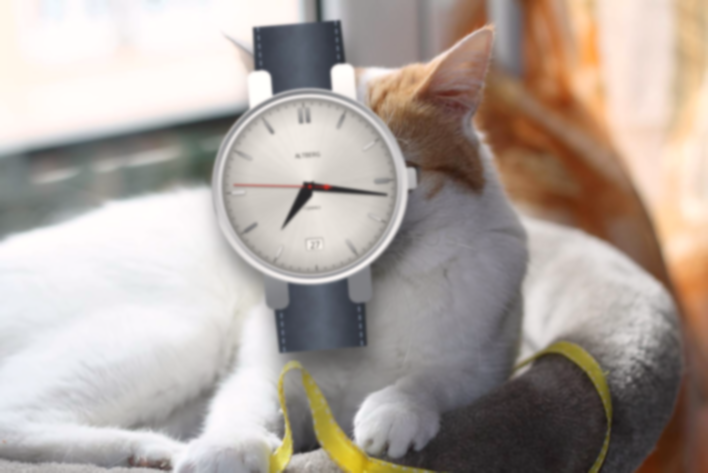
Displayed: **7:16:46**
